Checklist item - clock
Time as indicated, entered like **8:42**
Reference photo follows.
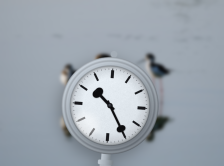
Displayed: **10:25**
